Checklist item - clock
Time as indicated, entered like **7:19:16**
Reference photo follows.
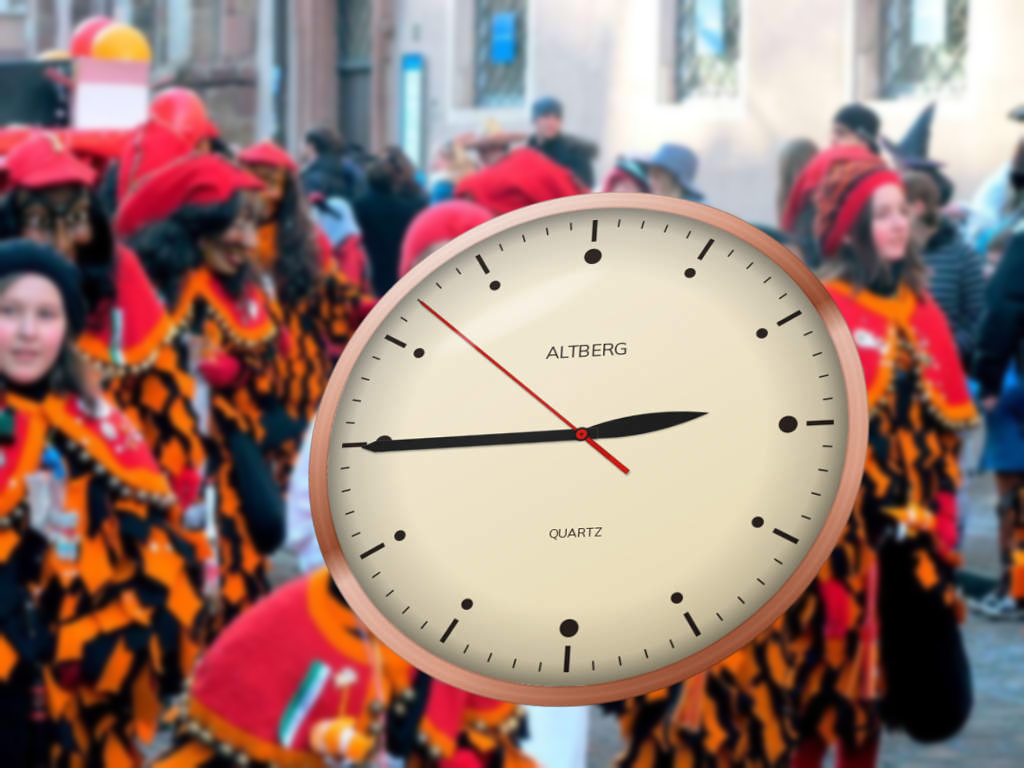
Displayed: **2:44:52**
